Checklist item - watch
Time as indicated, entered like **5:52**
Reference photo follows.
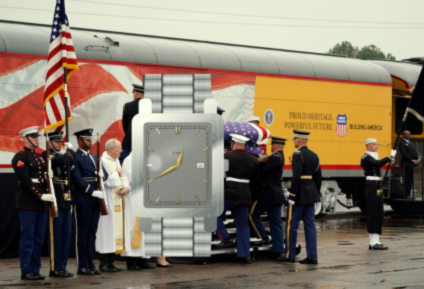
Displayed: **12:40**
